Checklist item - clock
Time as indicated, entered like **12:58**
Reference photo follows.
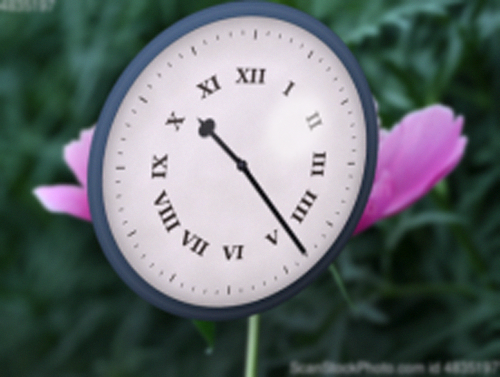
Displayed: **10:23**
